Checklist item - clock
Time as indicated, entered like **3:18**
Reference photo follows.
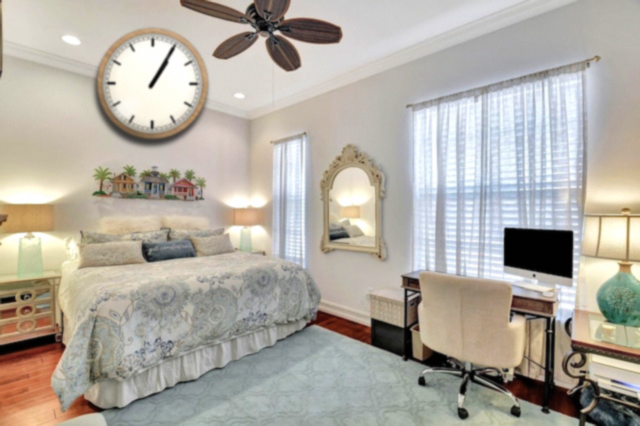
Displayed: **1:05**
